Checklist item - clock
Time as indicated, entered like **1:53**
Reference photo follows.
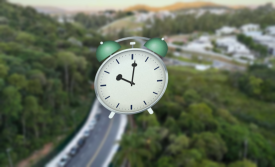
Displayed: **10:01**
